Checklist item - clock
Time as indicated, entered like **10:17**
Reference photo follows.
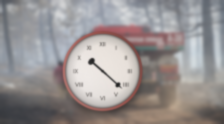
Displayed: **10:22**
